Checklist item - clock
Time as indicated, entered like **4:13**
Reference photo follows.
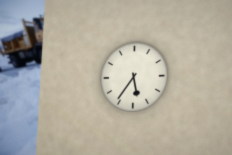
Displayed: **5:36**
